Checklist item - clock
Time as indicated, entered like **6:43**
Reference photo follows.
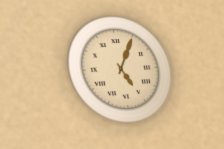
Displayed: **5:05**
